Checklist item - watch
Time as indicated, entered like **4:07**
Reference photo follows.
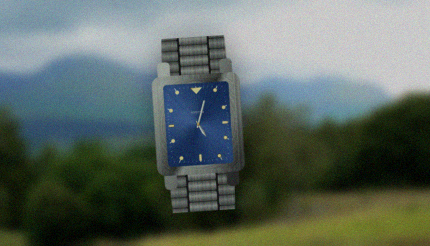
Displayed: **5:03**
